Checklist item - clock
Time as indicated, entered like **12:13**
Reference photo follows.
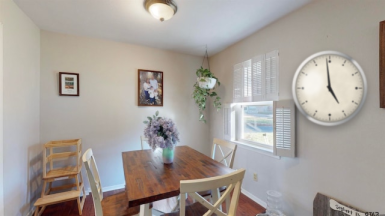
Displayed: **4:59**
